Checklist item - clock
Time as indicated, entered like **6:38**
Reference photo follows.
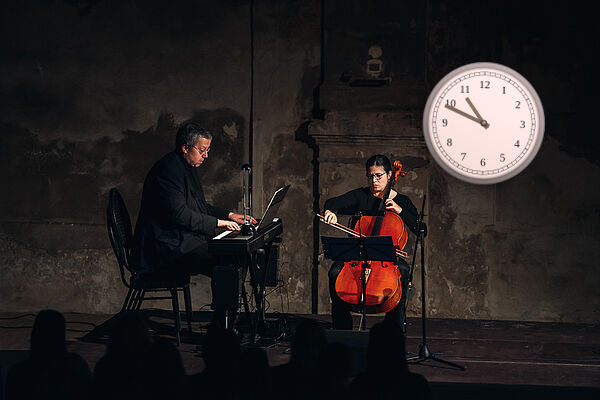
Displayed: **10:49**
